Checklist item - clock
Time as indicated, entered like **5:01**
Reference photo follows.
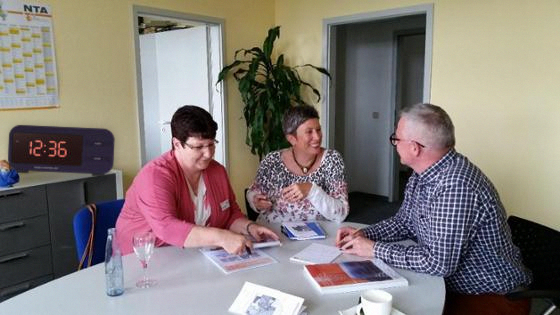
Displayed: **12:36**
